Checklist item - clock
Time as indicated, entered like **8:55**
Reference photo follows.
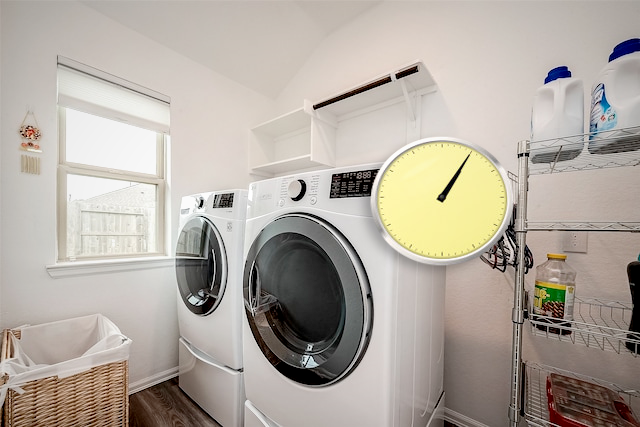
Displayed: **1:05**
